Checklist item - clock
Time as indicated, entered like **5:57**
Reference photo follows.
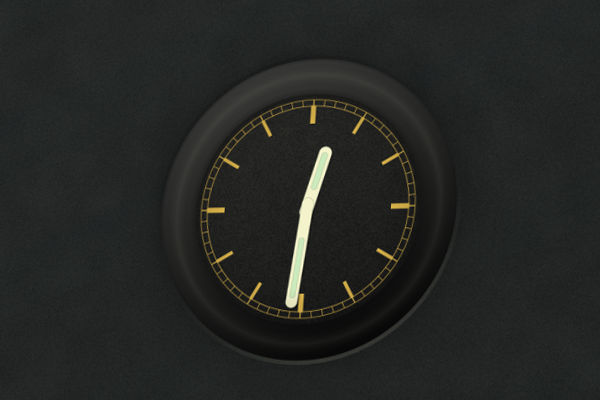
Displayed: **12:31**
